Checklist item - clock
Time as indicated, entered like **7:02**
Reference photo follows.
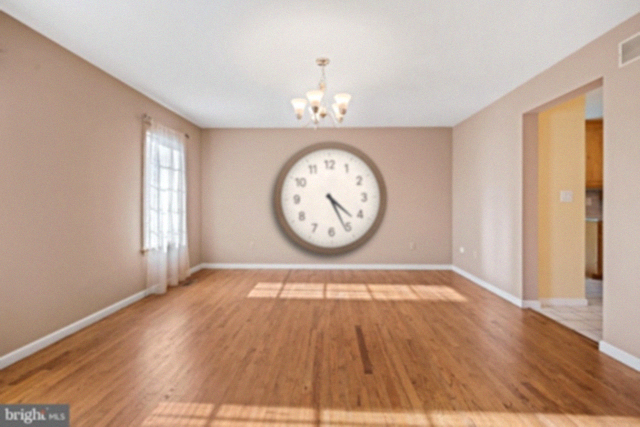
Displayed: **4:26**
